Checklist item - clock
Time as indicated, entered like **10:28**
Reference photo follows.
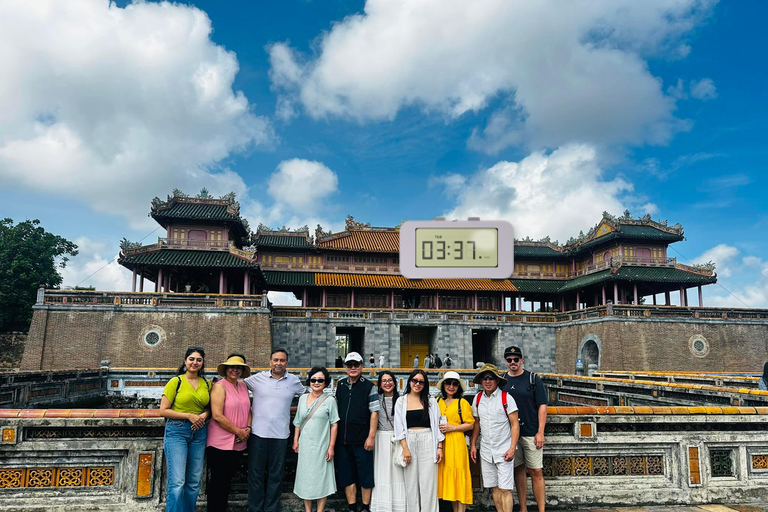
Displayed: **3:37**
